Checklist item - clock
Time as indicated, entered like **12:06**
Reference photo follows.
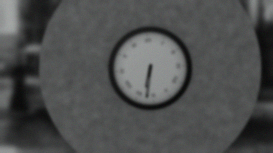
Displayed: **6:32**
